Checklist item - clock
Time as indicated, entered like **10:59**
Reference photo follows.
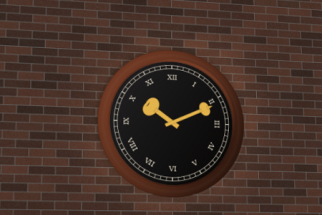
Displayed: **10:11**
